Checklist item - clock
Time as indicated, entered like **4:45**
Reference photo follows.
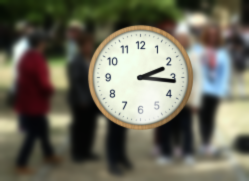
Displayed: **2:16**
